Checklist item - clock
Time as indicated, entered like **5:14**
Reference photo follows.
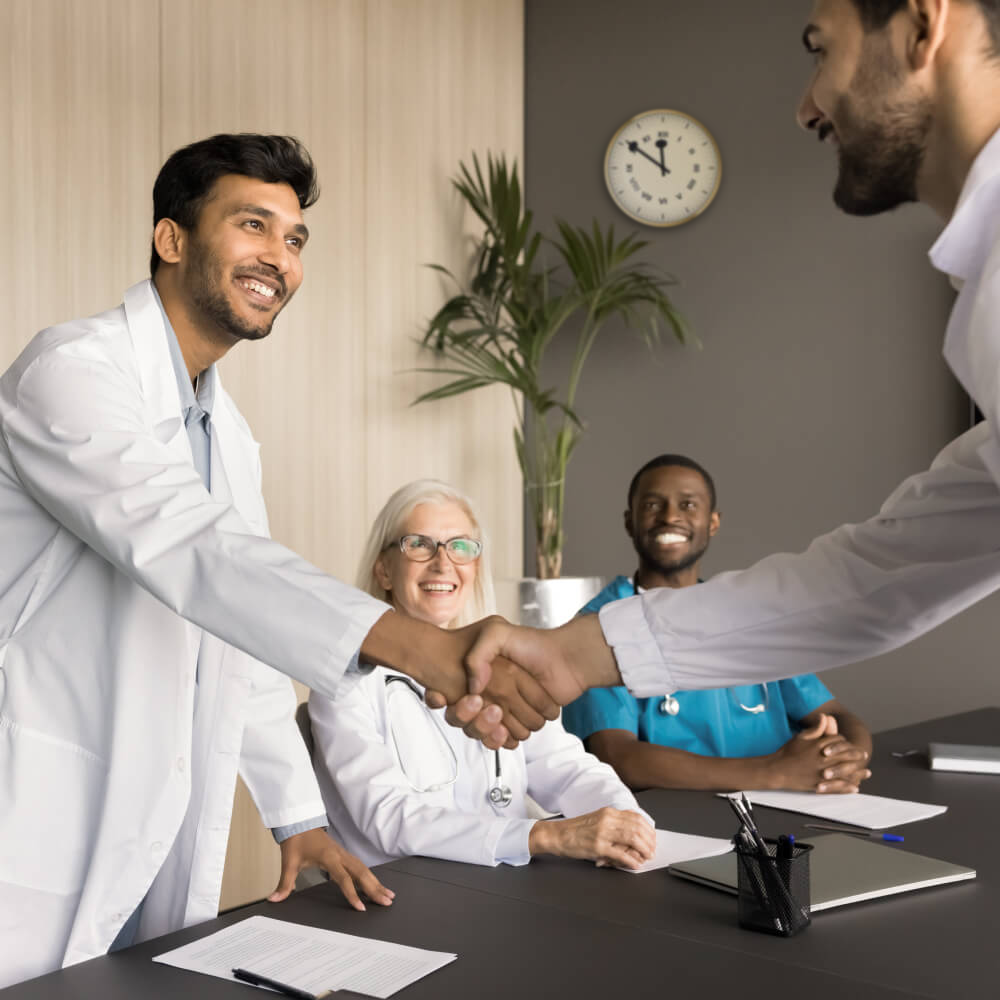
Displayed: **11:51**
